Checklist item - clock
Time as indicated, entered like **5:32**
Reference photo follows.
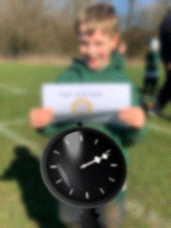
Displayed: **2:11**
